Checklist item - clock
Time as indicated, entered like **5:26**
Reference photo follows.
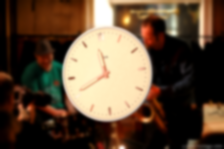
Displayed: **11:41**
